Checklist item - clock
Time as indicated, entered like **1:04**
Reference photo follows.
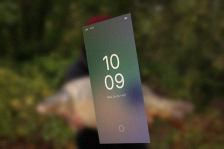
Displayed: **10:09**
